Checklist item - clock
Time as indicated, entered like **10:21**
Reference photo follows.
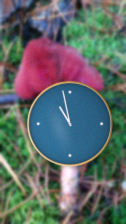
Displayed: **10:58**
